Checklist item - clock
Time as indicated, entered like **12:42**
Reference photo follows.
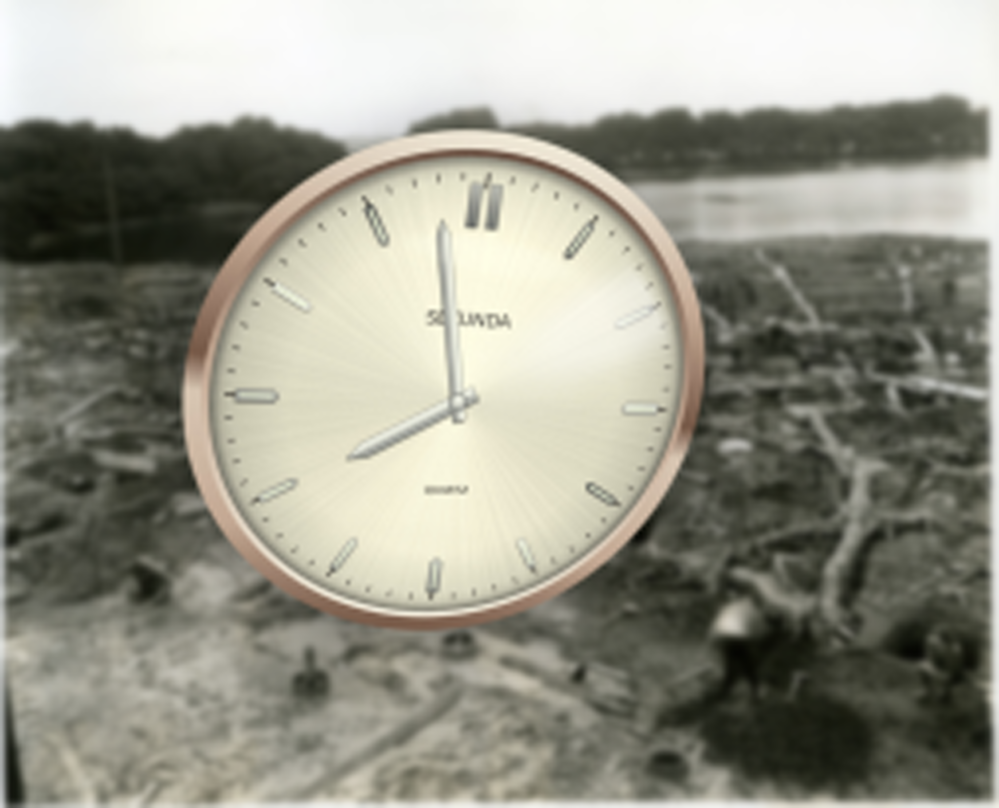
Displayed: **7:58**
